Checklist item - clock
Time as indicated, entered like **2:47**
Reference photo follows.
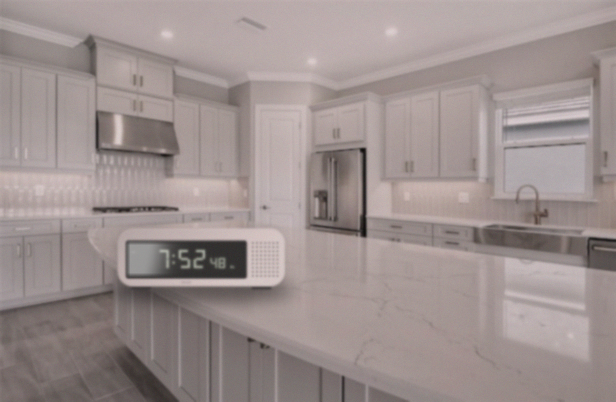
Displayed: **7:52**
